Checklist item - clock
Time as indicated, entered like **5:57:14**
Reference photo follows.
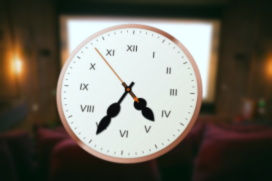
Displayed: **4:34:53**
